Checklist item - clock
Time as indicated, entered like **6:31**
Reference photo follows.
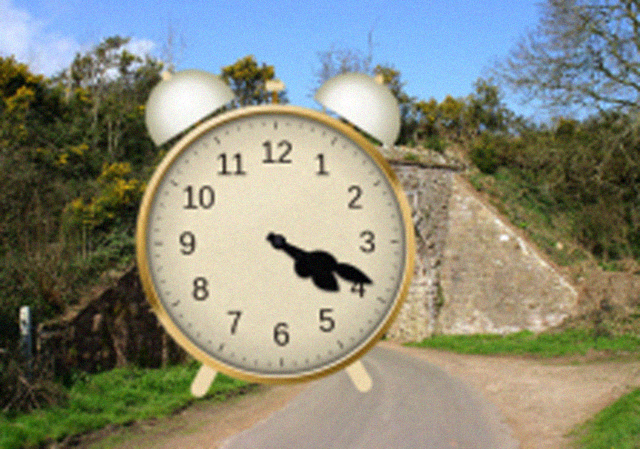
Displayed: **4:19**
